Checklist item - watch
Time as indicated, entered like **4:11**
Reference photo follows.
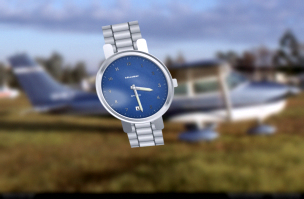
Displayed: **3:29**
